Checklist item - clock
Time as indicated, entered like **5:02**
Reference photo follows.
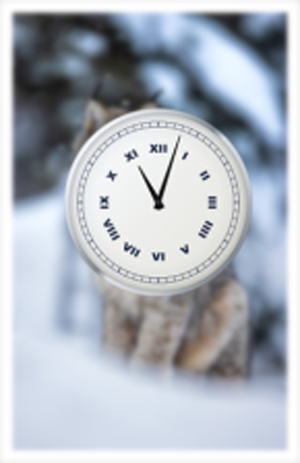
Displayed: **11:03**
